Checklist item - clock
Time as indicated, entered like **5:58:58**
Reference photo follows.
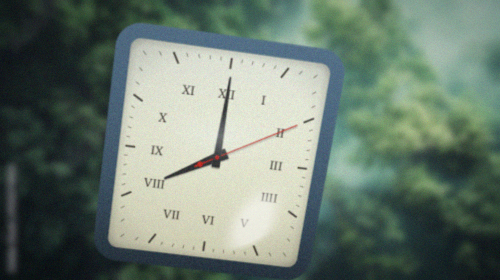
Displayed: **8:00:10**
